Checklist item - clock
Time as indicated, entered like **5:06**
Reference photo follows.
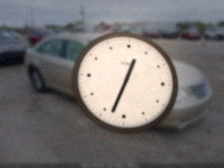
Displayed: **12:33**
